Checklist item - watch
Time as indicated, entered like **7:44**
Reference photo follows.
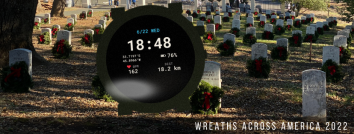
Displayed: **18:48**
